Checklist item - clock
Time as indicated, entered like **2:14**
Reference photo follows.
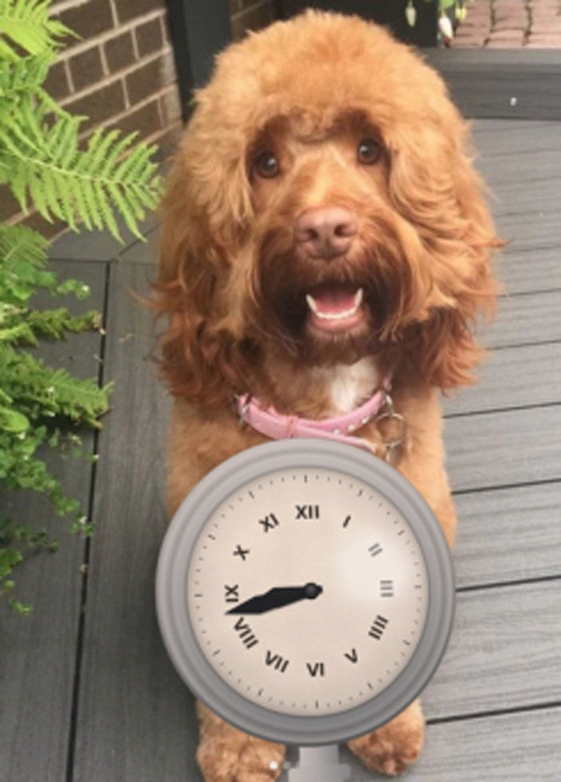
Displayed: **8:43**
